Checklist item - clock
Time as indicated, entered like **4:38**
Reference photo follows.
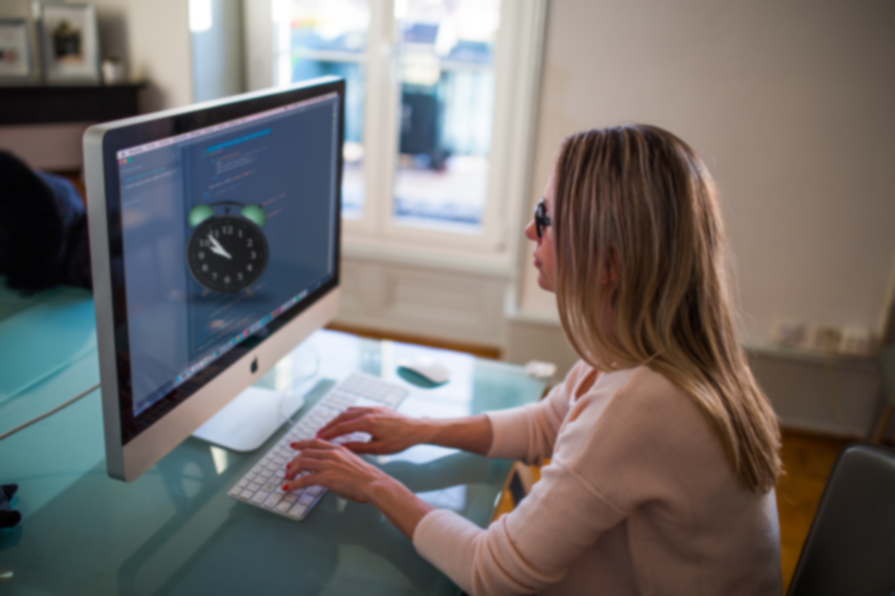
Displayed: **9:53**
